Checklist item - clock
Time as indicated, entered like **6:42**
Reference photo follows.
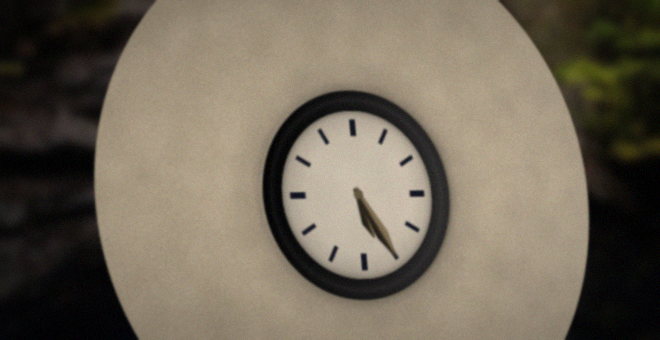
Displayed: **5:25**
